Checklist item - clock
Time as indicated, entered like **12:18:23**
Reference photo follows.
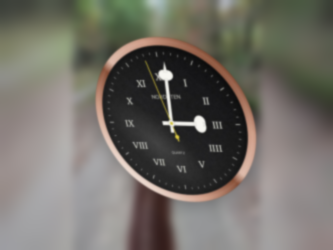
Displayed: **3:00:58**
